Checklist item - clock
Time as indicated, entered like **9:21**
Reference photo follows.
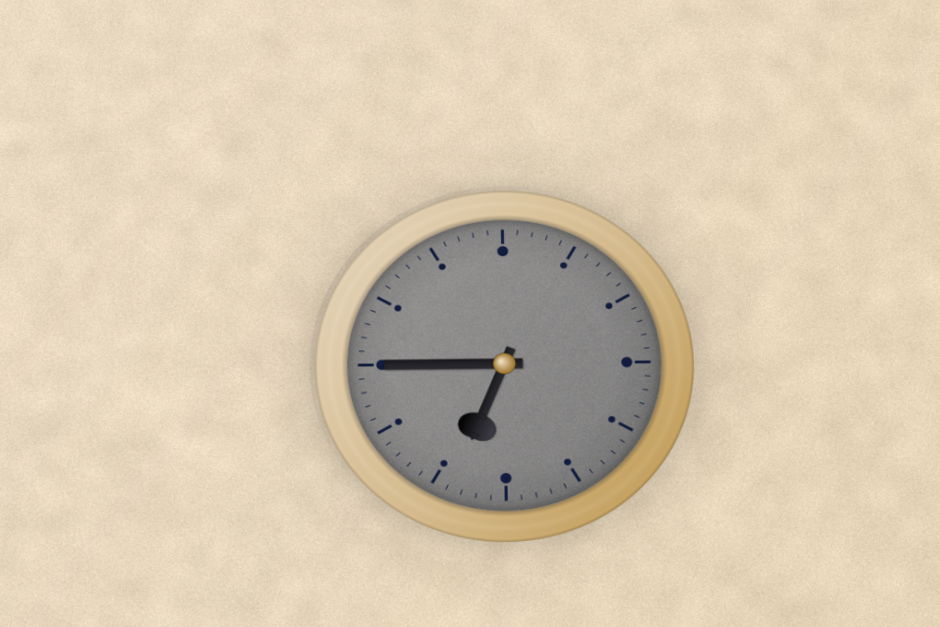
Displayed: **6:45**
